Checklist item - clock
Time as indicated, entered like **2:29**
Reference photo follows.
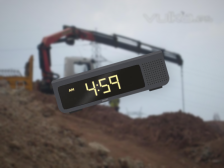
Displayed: **4:59**
